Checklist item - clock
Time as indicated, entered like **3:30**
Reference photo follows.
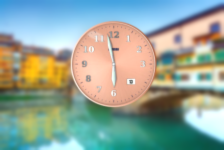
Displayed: **5:58**
